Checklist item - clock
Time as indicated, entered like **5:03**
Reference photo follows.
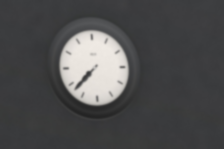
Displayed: **7:38**
